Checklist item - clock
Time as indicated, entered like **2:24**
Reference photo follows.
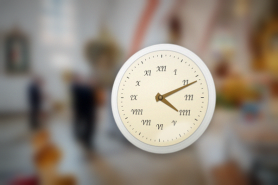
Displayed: **4:11**
